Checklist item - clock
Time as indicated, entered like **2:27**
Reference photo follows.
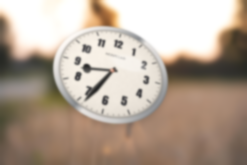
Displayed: **8:34**
